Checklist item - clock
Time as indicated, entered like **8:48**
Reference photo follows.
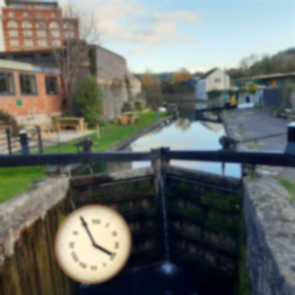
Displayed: **3:55**
